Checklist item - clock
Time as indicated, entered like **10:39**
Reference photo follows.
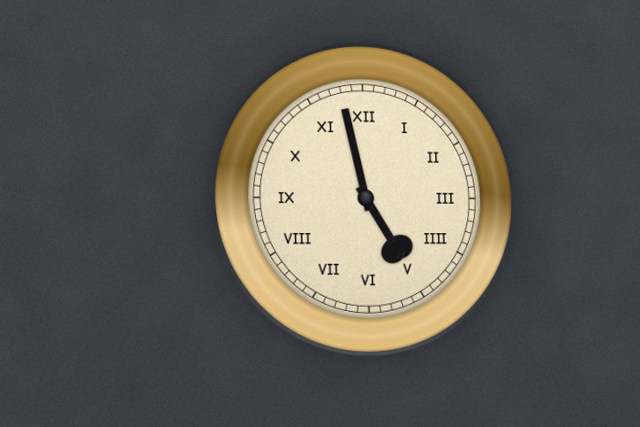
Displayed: **4:58**
